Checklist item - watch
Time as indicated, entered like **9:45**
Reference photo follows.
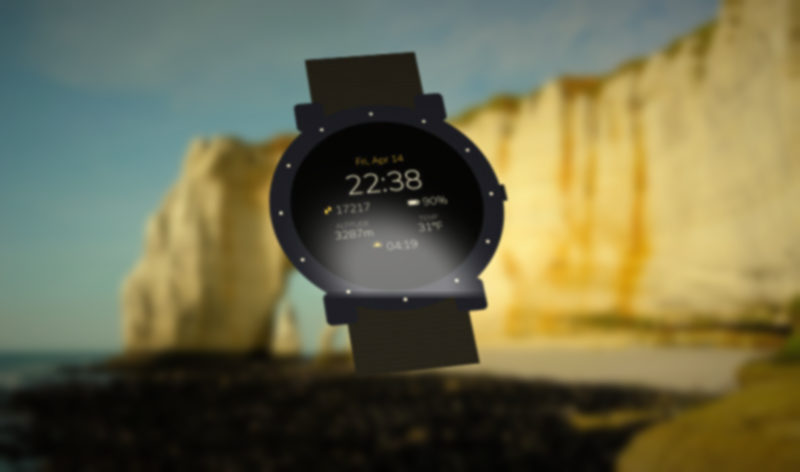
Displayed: **22:38**
